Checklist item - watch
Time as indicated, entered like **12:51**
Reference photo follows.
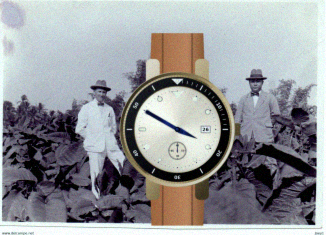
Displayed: **3:50**
